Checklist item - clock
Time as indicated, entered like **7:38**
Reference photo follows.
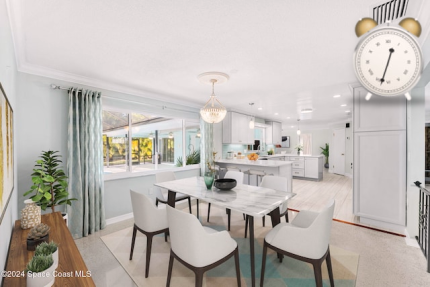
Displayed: **12:33**
